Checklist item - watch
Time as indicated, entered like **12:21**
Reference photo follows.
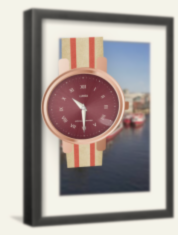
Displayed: **10:30**
